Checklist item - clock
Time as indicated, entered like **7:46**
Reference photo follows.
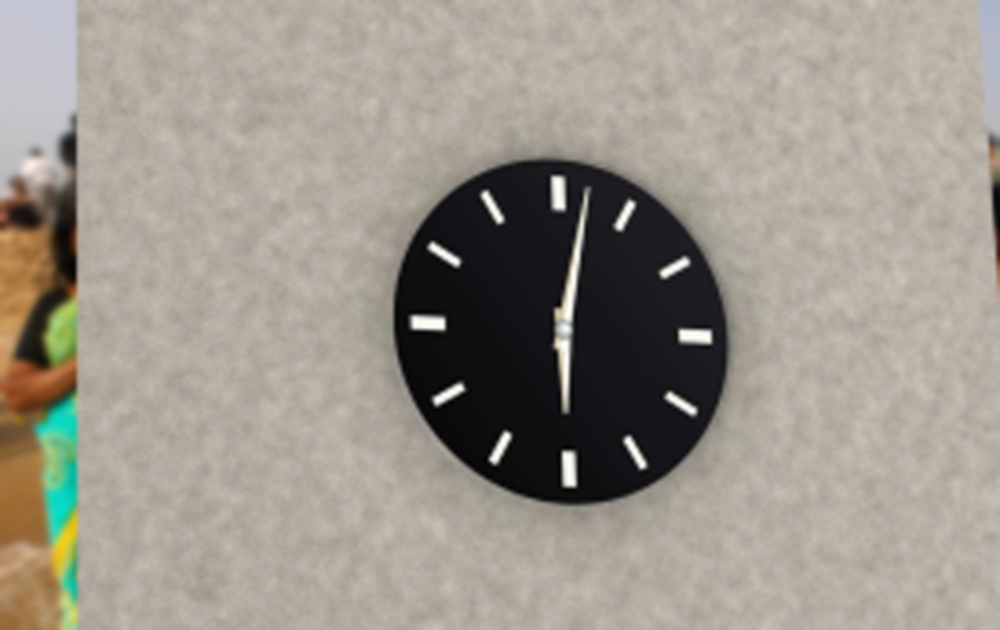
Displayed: **6:02**
